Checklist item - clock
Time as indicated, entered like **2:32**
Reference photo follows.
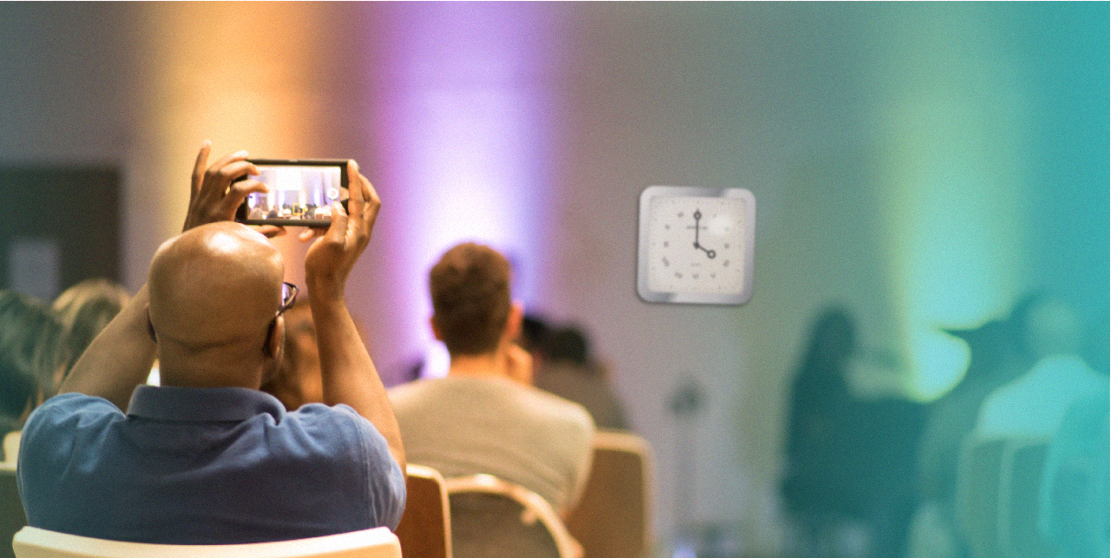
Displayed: **4:00**
